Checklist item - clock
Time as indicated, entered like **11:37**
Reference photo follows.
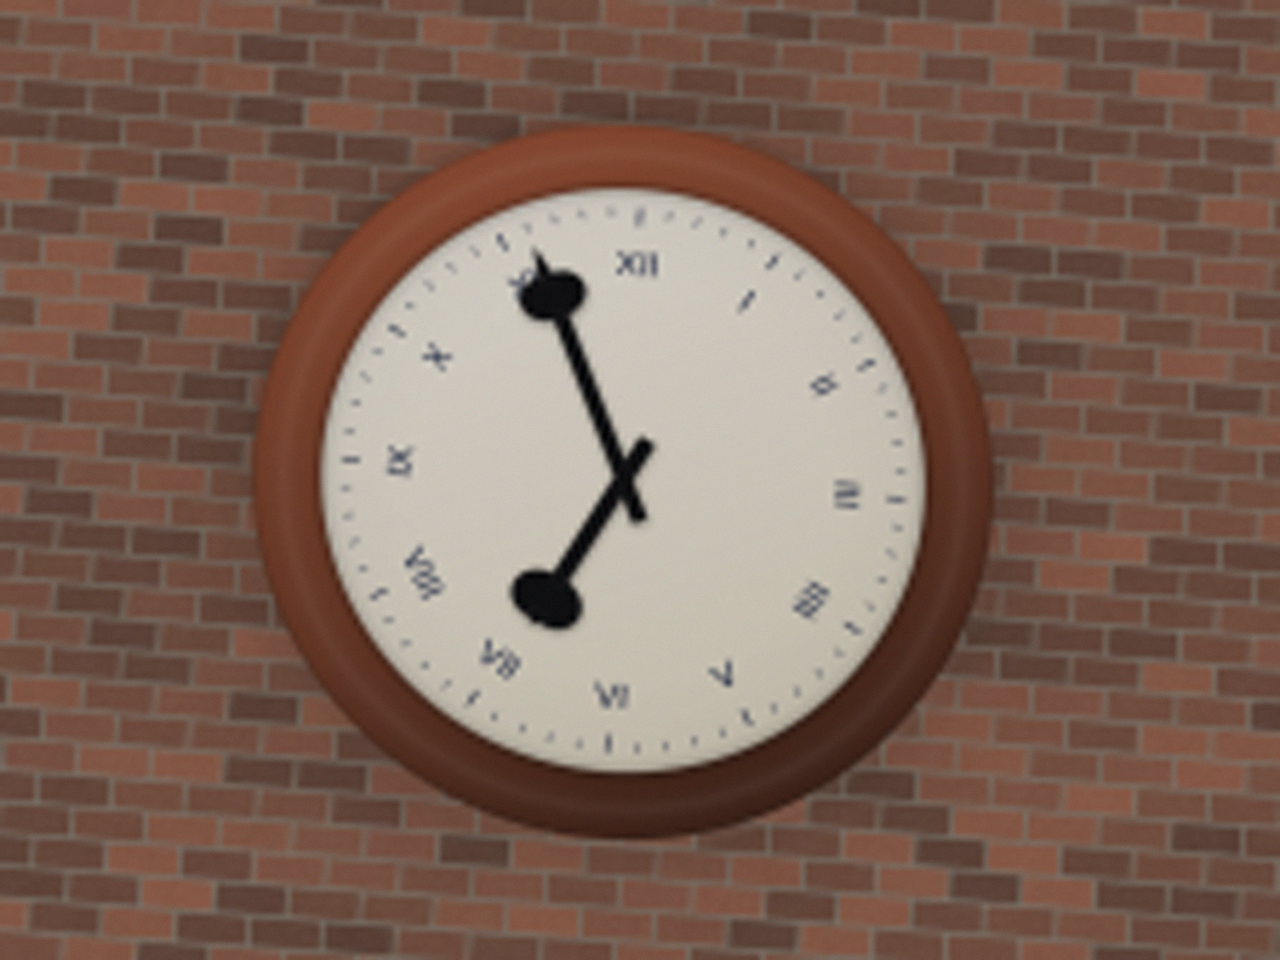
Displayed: **6:56**
